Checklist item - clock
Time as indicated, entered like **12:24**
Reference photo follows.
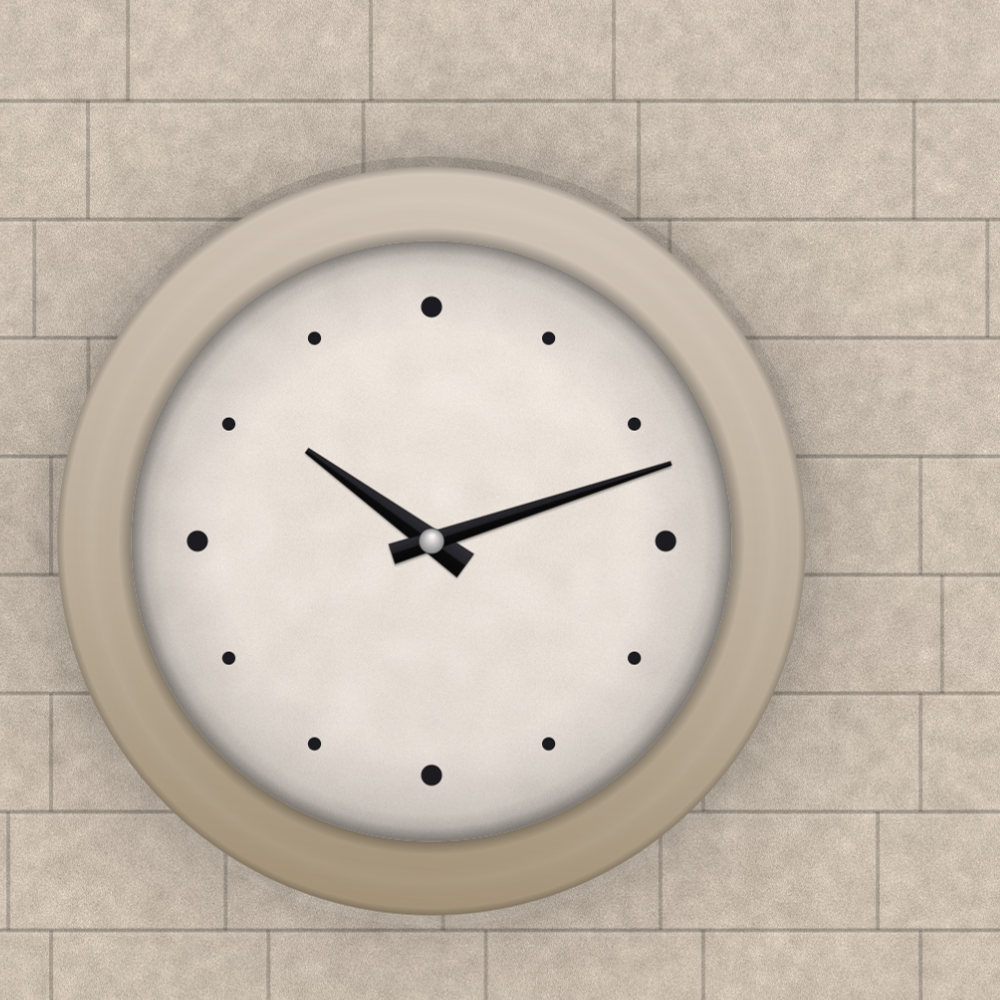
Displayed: **10:12**
